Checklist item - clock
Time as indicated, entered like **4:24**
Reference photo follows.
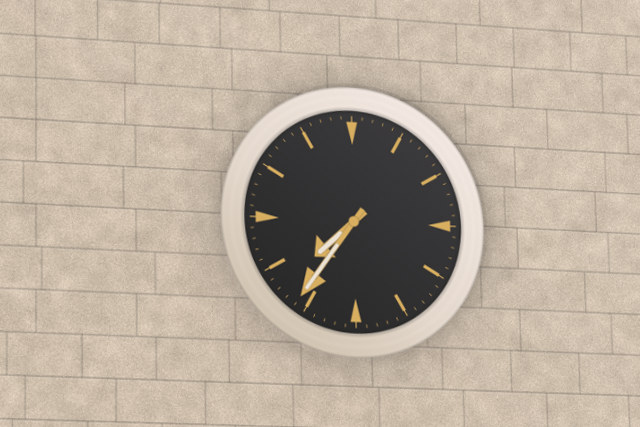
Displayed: **7:36**
